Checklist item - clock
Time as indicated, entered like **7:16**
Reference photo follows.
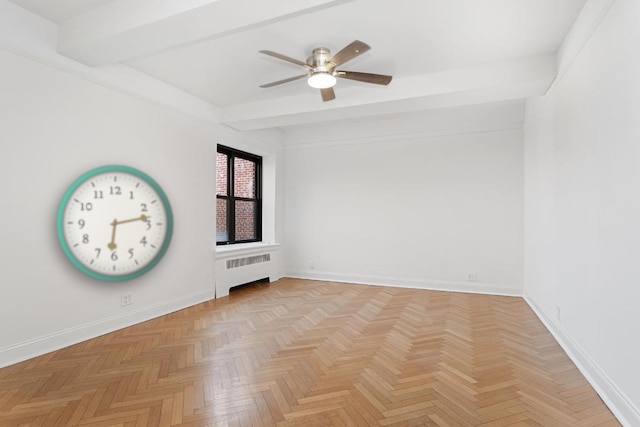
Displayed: **6:13**
